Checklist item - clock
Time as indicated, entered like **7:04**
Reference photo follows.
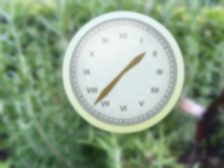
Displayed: **1:37**
